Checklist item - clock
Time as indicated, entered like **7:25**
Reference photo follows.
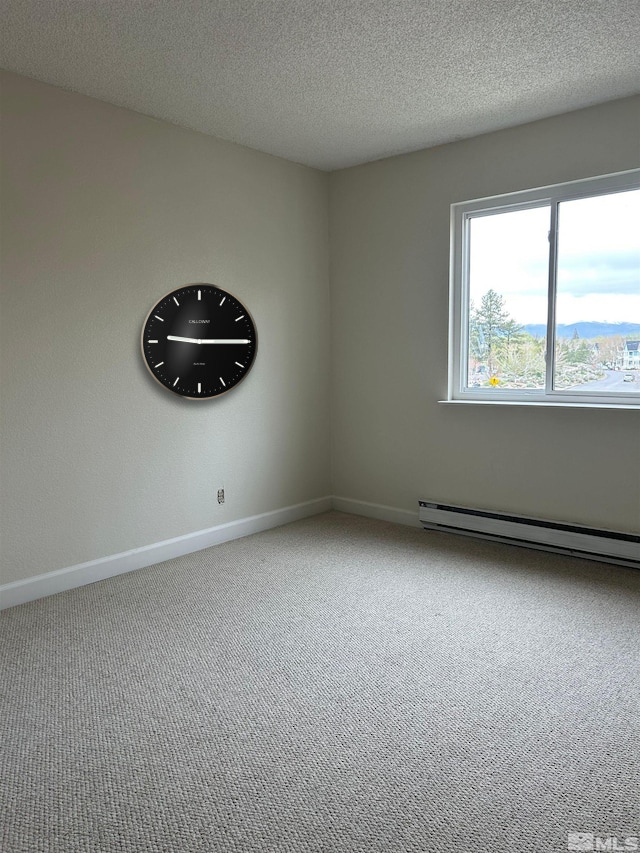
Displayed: **9:15**
